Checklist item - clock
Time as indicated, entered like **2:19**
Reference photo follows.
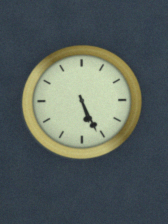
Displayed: **5:26**
